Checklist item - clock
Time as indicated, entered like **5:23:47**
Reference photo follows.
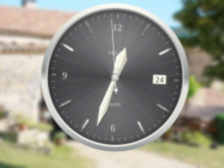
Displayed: **12:32:59**
